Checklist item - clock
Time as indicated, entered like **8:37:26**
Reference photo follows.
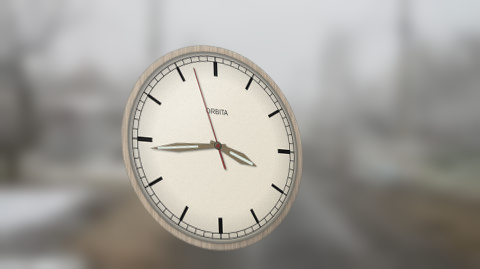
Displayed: **3:43:57**
